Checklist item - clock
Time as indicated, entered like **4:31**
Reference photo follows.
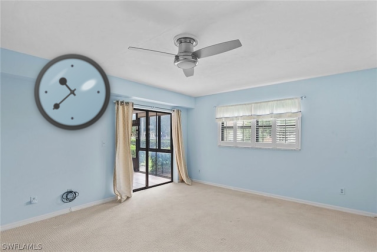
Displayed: **10:38**
